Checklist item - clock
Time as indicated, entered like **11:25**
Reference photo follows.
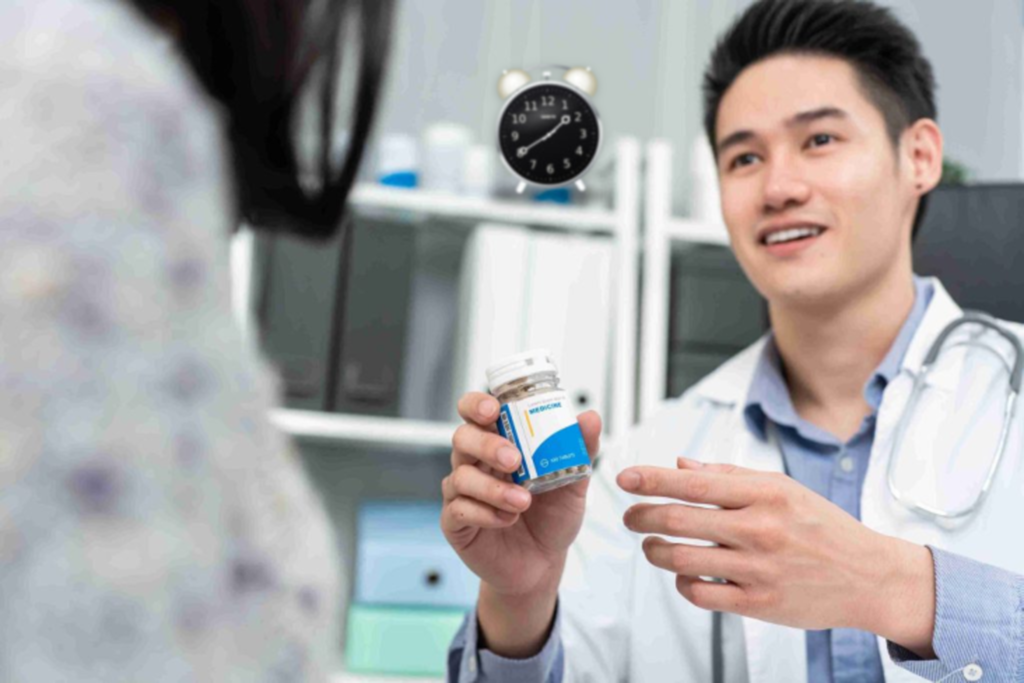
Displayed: **1:40**
